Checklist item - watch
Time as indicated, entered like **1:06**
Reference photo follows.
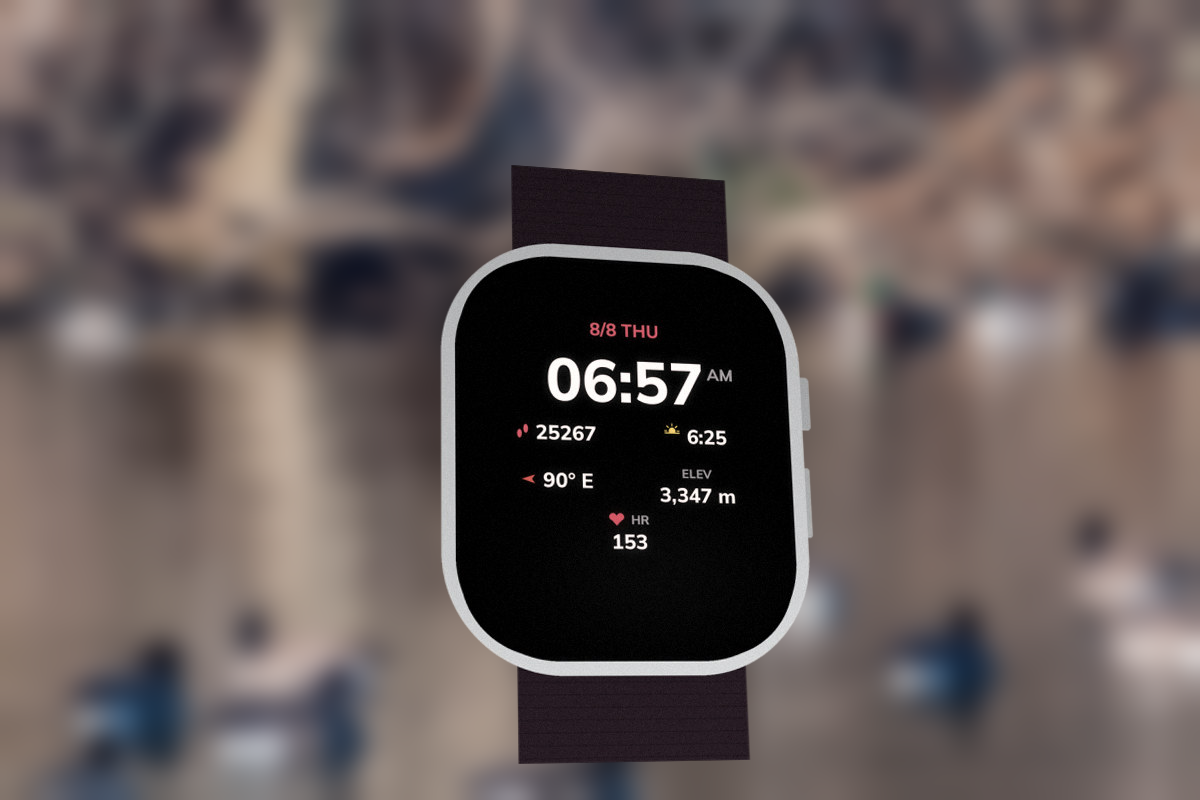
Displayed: **6:57**
